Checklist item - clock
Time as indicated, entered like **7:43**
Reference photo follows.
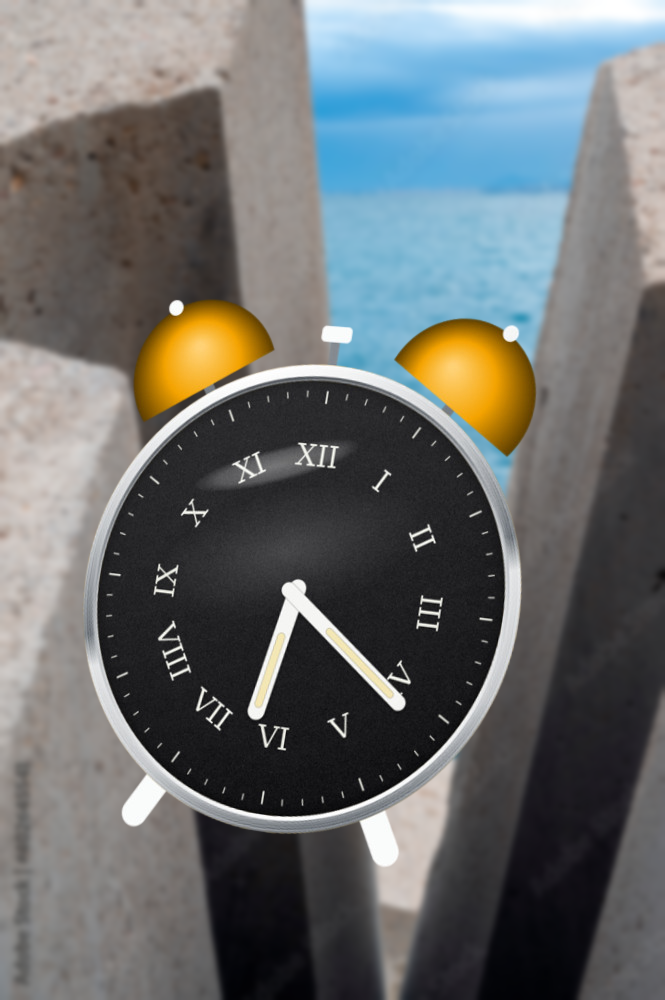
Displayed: **6:21**
